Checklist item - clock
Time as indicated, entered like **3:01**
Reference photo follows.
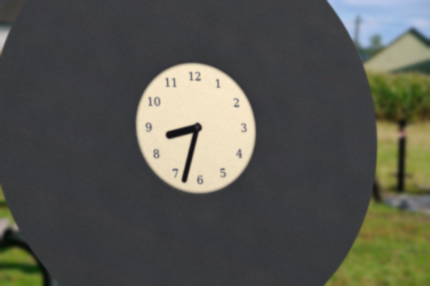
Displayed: **8:33**
